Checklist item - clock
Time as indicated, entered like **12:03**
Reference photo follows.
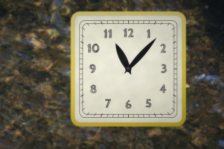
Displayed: **11:07**
